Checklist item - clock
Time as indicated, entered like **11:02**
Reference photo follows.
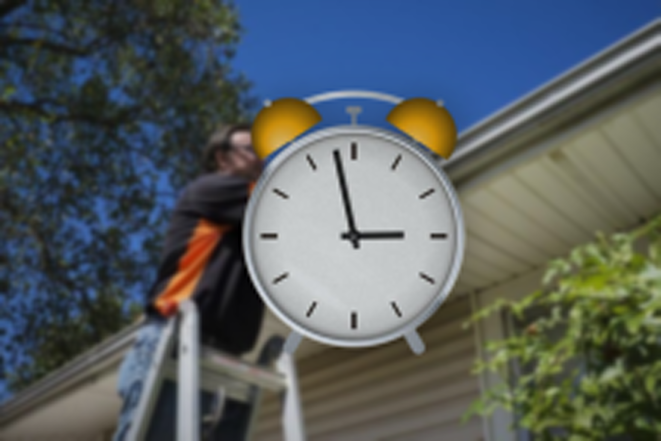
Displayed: **2:58**
